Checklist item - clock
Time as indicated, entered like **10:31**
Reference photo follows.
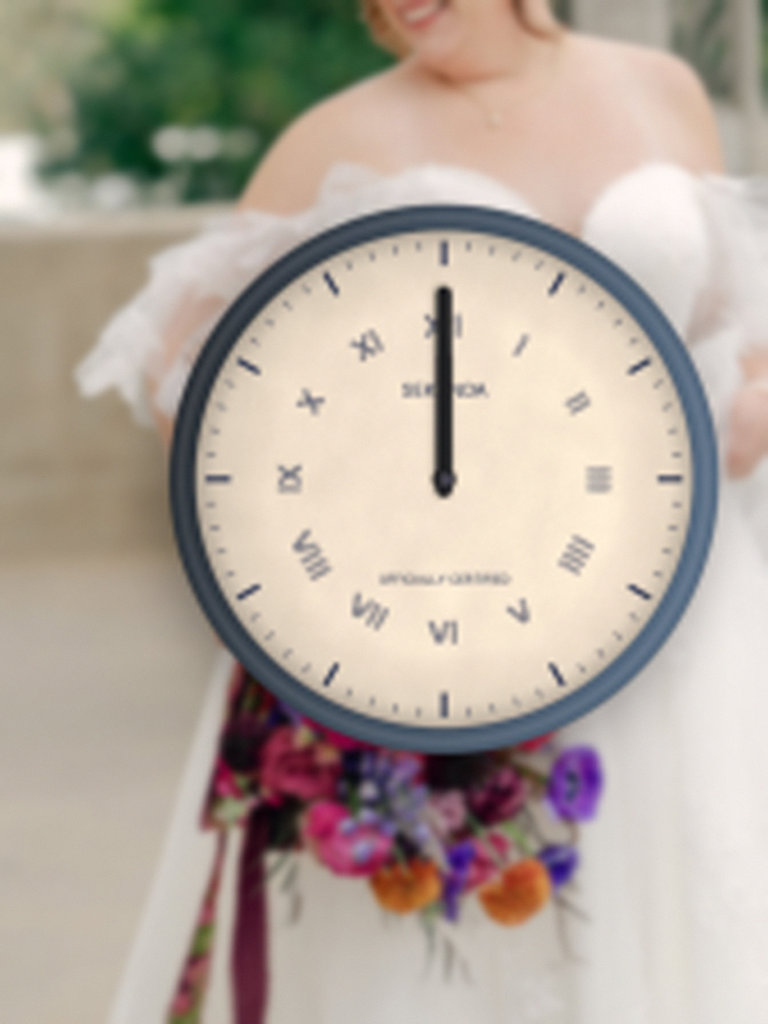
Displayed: **12:00**
